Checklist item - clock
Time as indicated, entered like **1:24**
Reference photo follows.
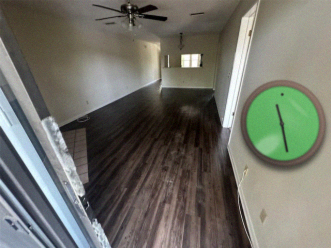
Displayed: **11:28**
